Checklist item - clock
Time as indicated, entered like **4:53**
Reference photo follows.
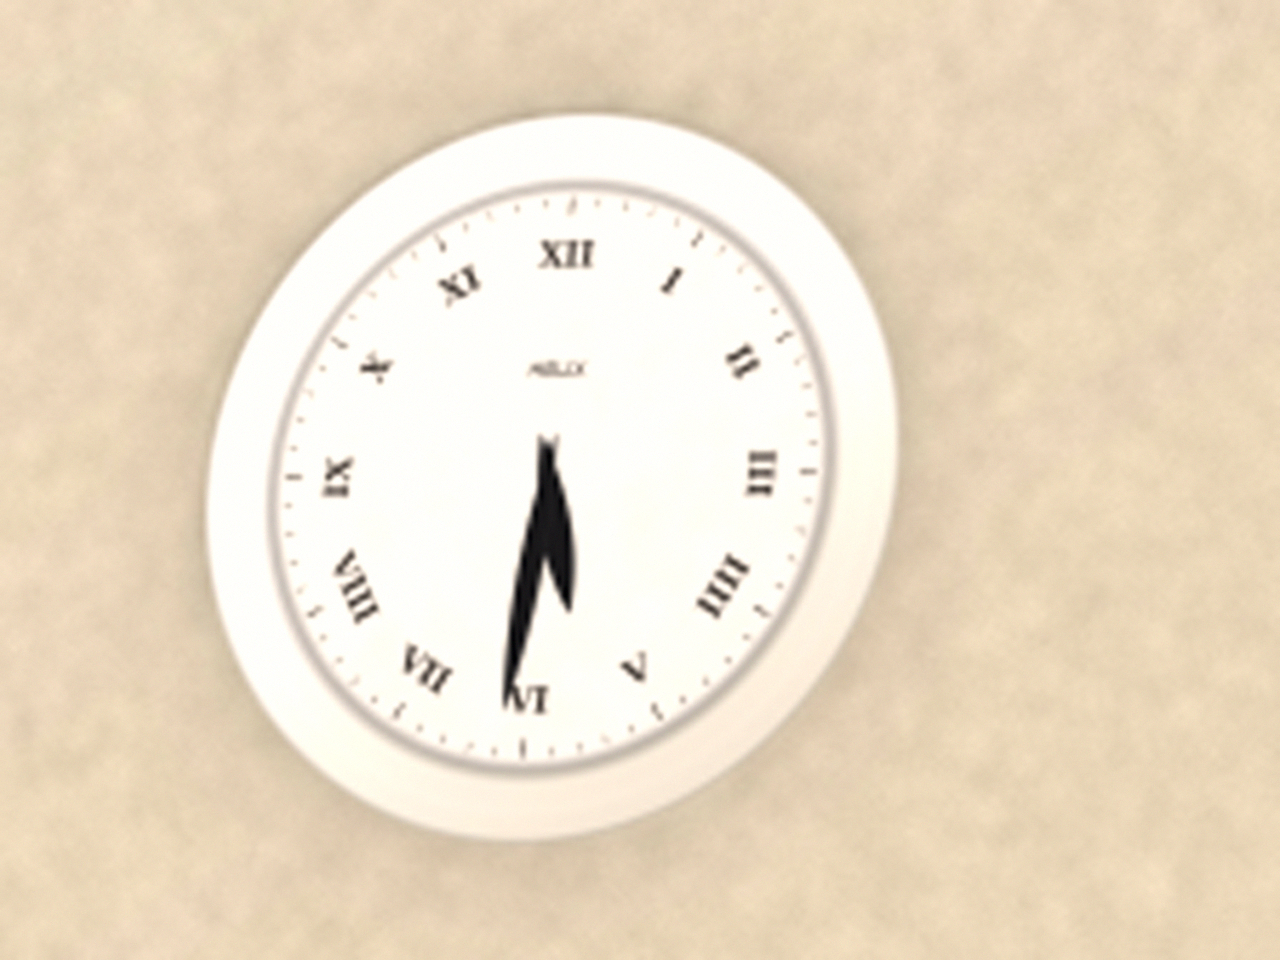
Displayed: **5:31**
